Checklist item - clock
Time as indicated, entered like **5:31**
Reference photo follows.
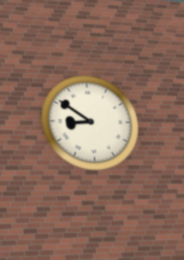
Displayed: **8:51**
